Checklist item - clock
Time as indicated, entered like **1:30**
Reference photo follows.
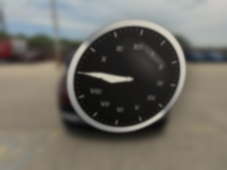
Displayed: **8:45**
